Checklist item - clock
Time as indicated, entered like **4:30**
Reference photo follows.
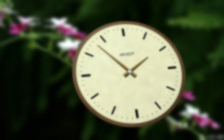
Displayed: **1:53**
